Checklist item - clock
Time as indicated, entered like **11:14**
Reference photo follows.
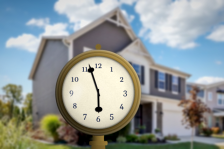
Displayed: **5:57**
